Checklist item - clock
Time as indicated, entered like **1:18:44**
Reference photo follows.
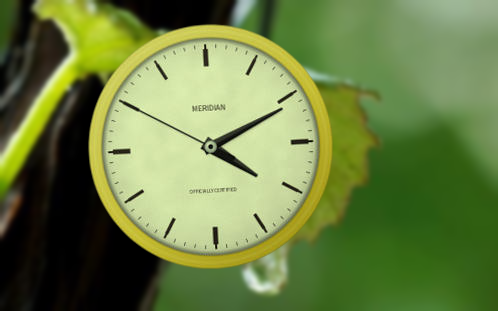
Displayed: **4:10:50**
